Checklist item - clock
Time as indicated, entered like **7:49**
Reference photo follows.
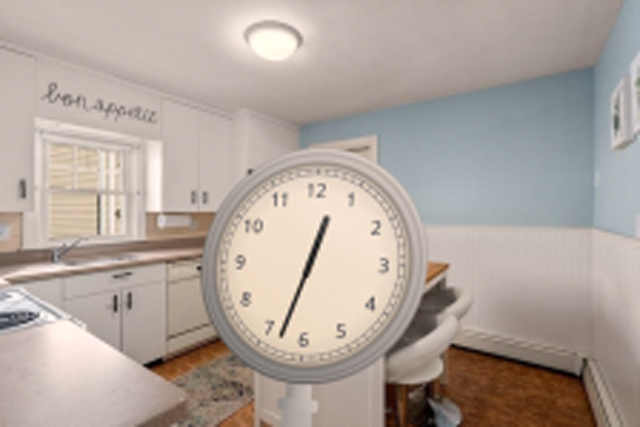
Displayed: **12:33**
